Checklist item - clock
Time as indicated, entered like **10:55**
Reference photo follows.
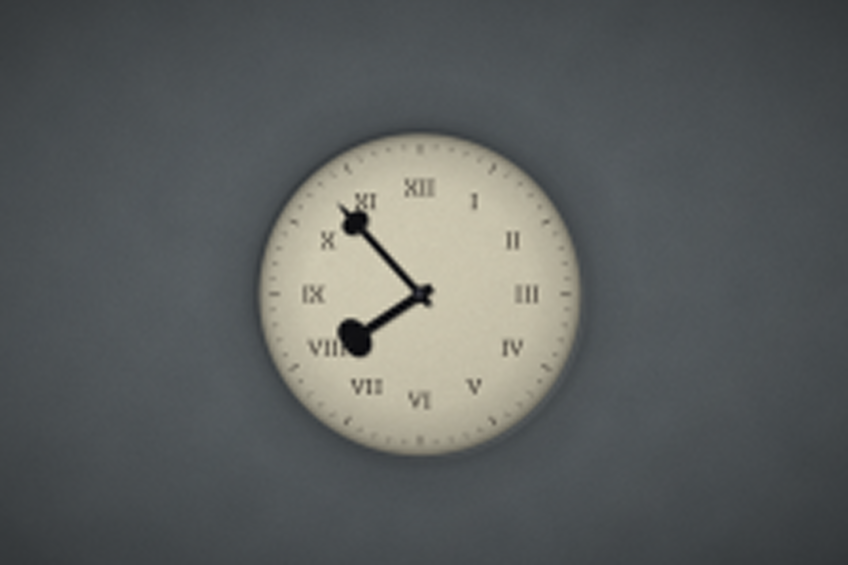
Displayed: **7:53**
